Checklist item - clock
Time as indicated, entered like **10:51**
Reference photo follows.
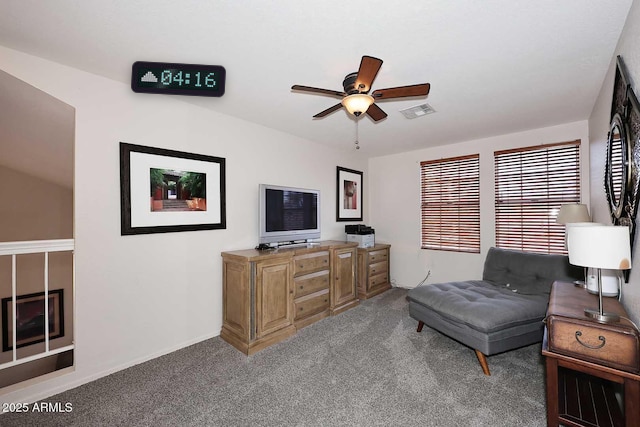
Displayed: **4:16**
